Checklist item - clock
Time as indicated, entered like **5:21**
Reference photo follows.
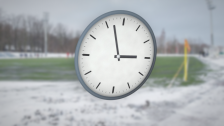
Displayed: **2:57**
